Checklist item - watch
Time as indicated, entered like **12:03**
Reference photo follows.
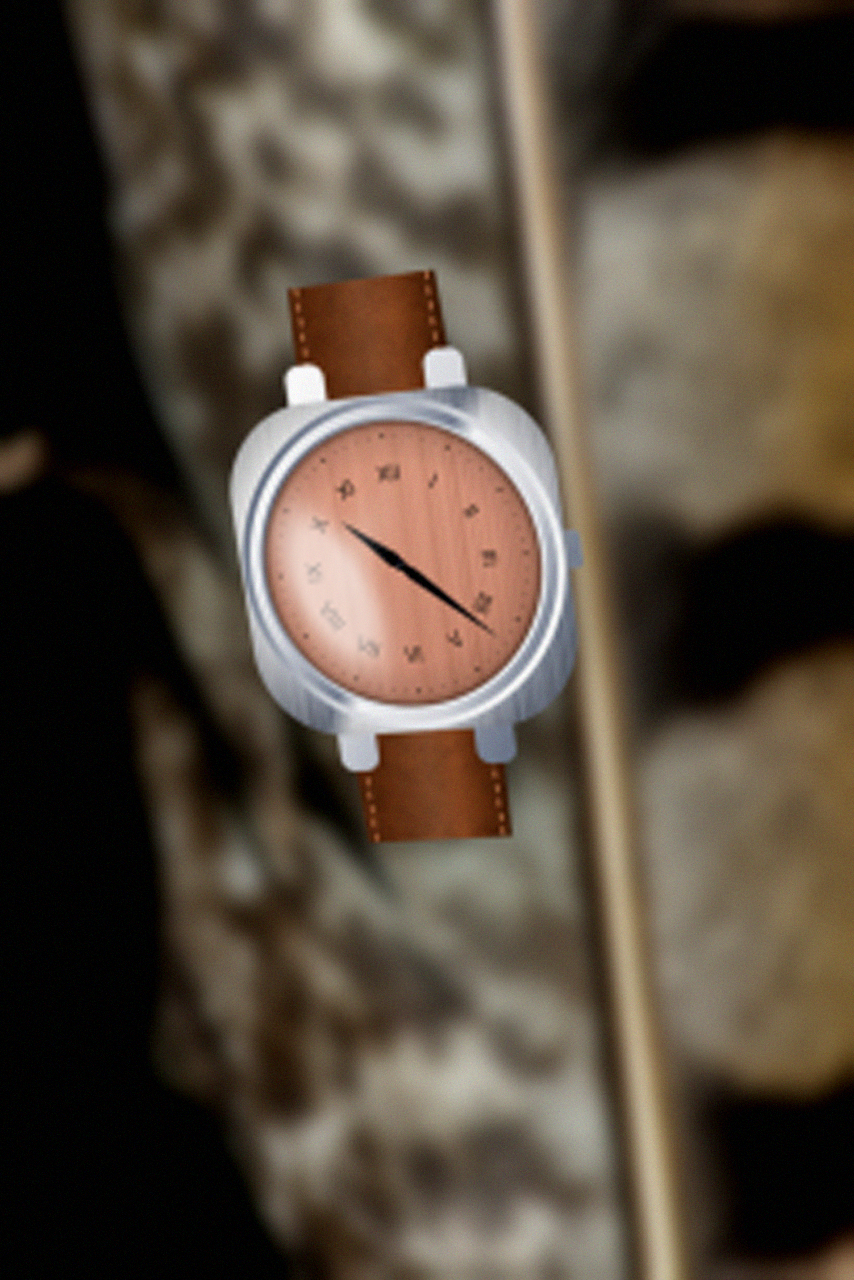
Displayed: **10:22**
